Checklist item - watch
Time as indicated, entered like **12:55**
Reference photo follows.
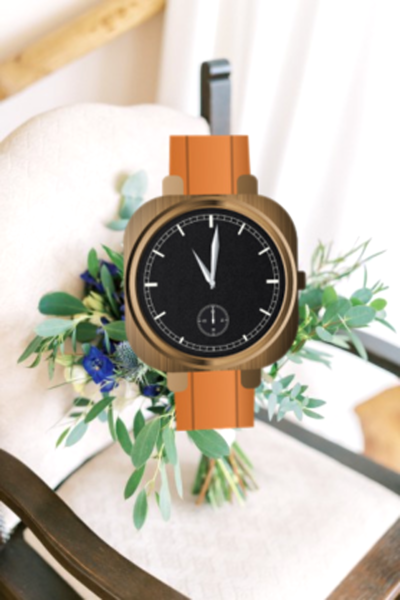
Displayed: **11:01**
